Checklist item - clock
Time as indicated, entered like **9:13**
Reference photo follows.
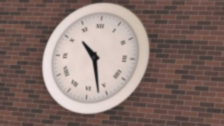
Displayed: **10:27**
